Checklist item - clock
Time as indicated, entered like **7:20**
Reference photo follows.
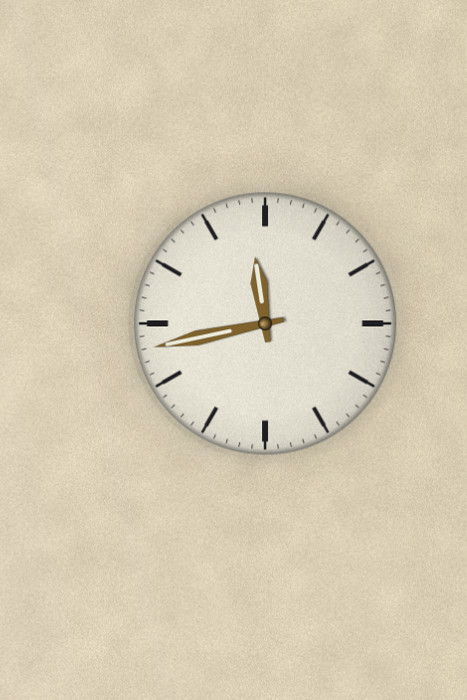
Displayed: **11:43**
